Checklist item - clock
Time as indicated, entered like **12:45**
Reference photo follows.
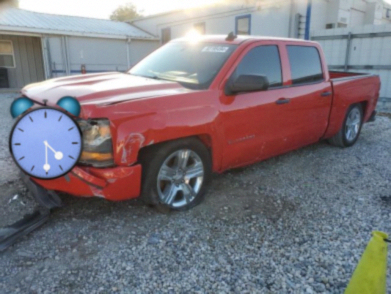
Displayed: **4:30**
